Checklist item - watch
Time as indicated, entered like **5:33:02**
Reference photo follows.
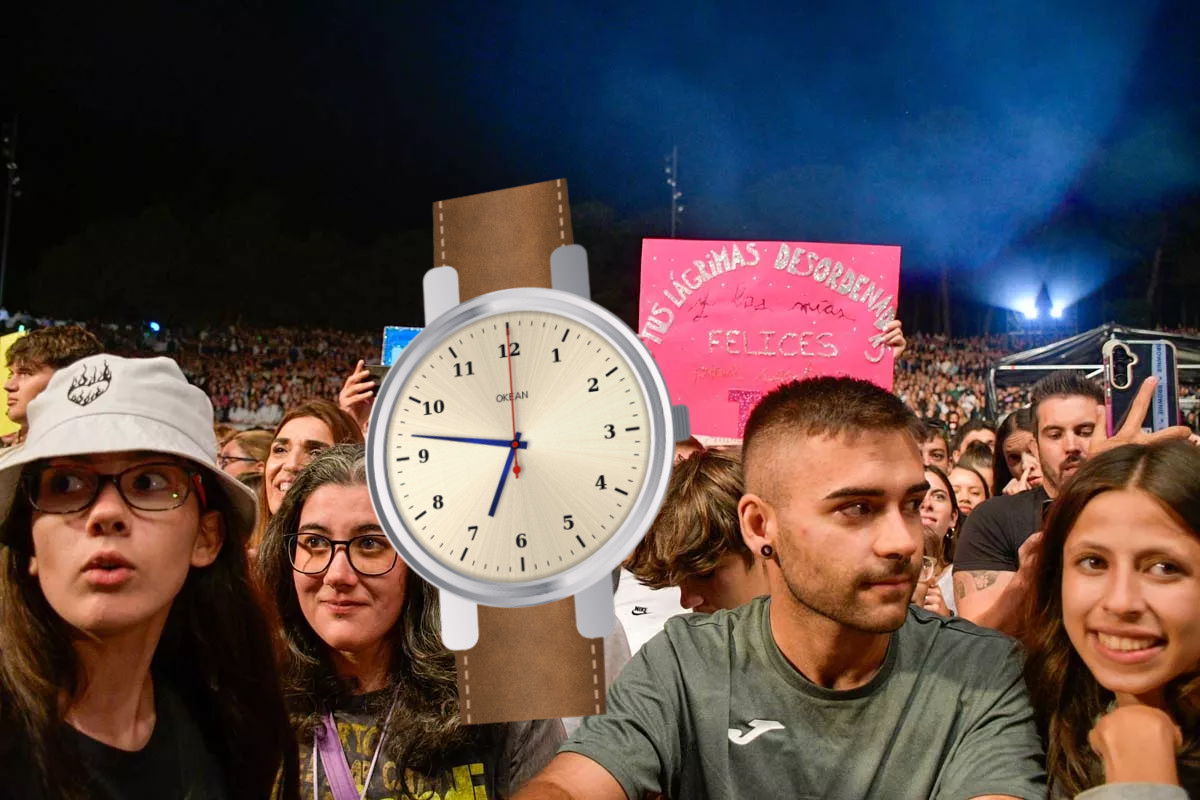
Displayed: **6:47:00**
